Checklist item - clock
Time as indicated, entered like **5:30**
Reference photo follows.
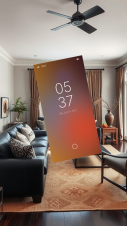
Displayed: **5:37**
